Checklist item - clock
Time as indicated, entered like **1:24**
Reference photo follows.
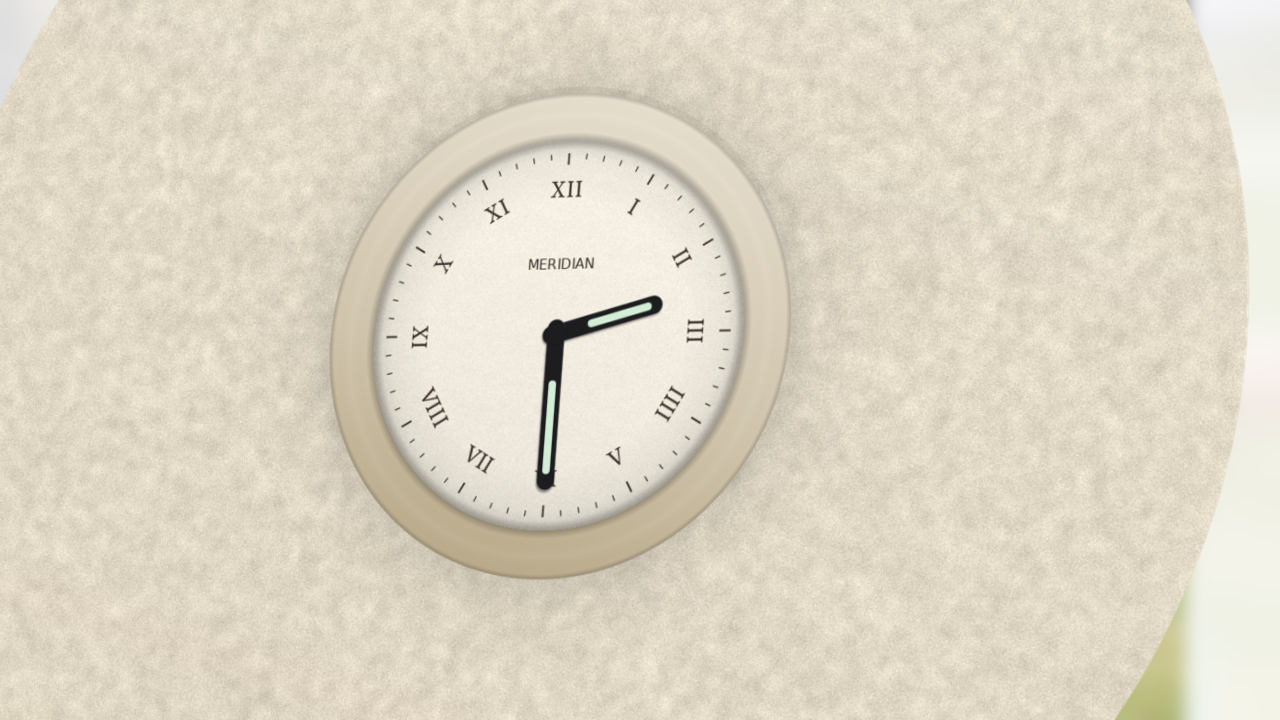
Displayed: **2:30**
